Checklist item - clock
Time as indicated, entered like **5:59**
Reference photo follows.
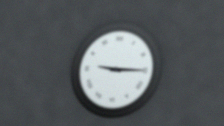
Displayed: **9:15**
